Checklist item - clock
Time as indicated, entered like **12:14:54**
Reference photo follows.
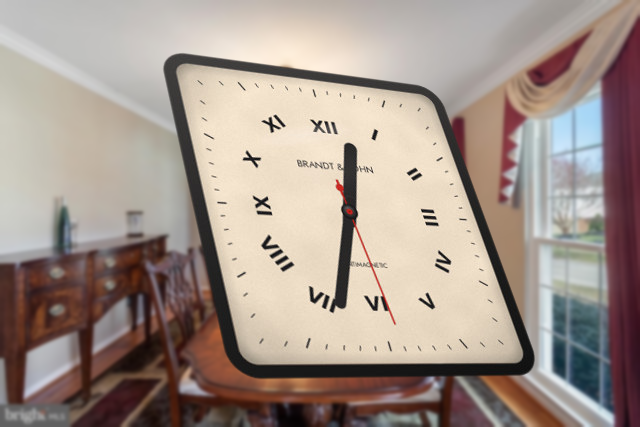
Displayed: **12:33:29**
